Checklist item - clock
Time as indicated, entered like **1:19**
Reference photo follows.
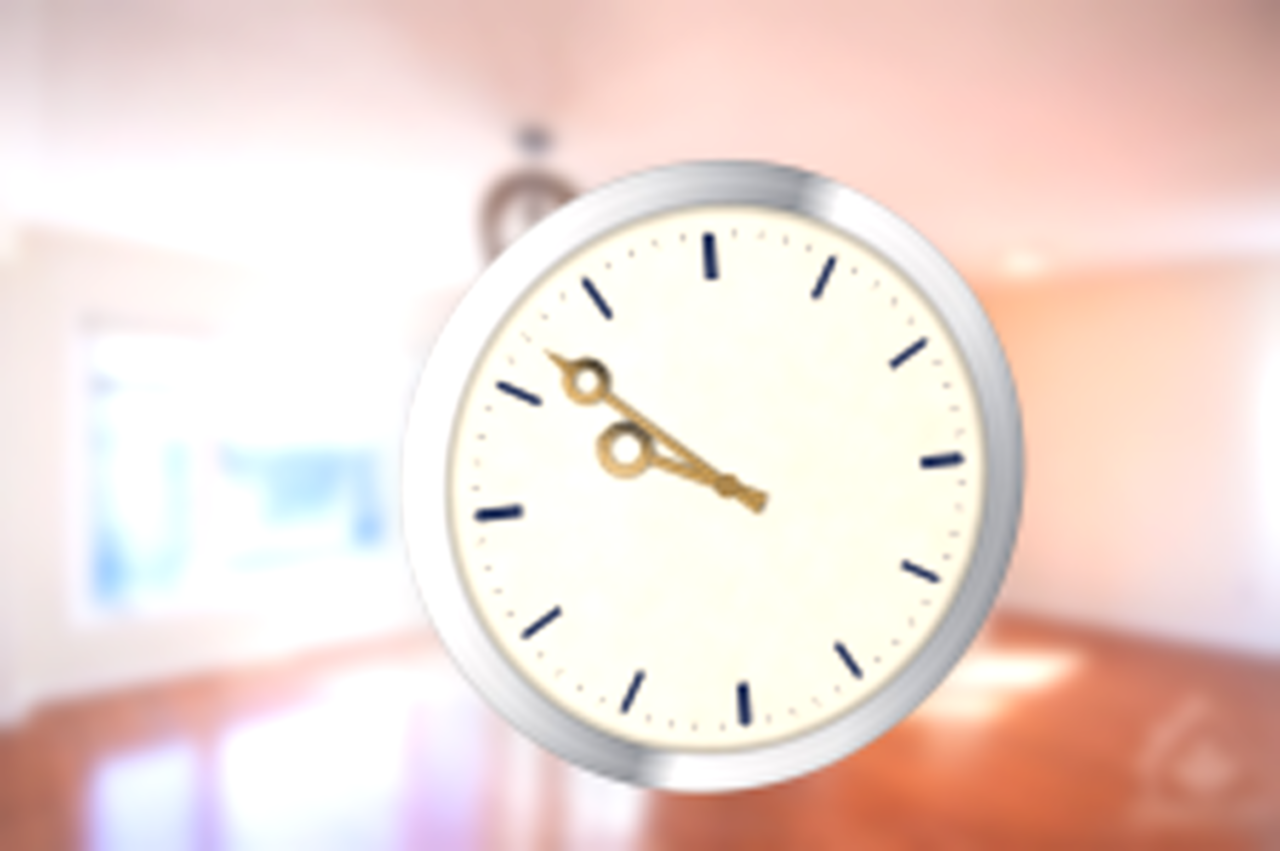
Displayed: **9:52**
